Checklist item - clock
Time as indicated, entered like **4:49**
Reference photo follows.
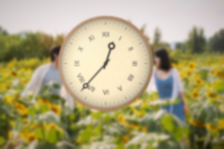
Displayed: **12:37**
